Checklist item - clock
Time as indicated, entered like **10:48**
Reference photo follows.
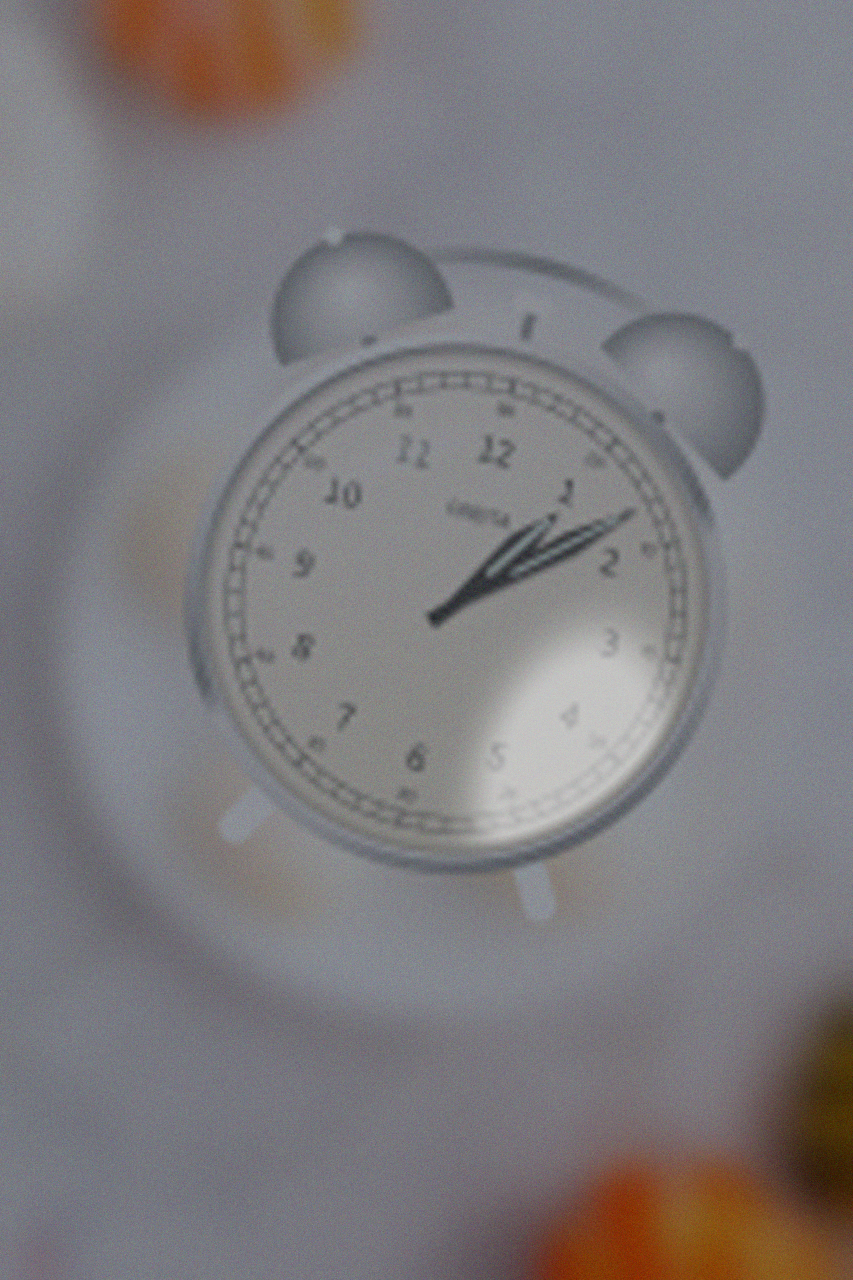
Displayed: **1:08**
